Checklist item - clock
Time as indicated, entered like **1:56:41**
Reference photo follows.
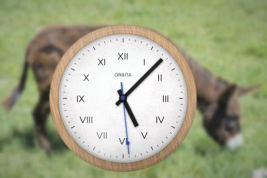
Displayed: **5:07:29**
